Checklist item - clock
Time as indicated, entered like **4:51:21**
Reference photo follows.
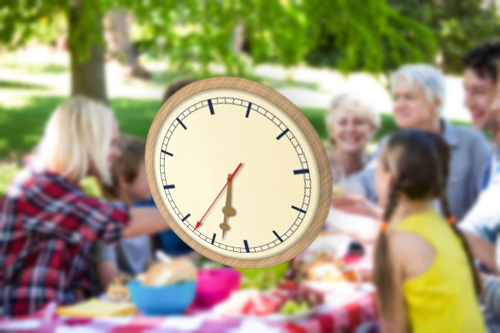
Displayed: **6:33:38**
